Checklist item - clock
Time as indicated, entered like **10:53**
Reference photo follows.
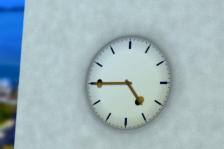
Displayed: **4:45**
